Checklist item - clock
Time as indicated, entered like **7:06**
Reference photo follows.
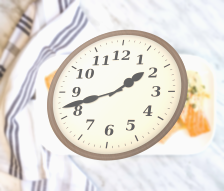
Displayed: **1:42**
